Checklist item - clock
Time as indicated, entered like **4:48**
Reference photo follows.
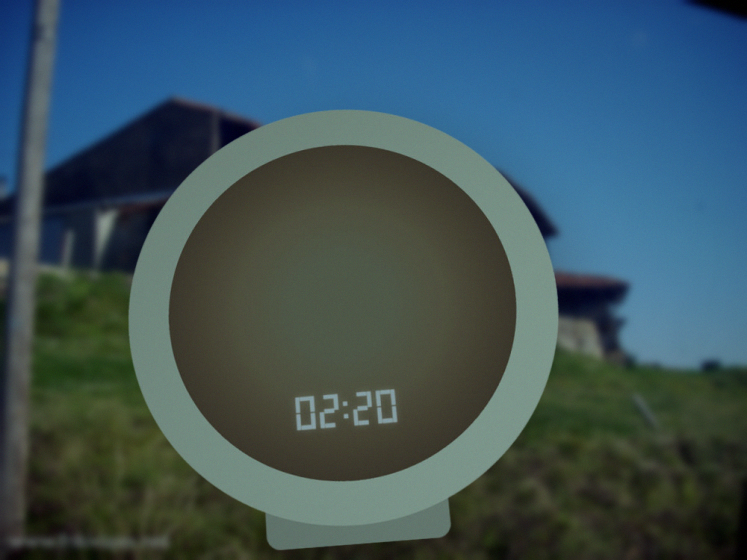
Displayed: **2:20**
